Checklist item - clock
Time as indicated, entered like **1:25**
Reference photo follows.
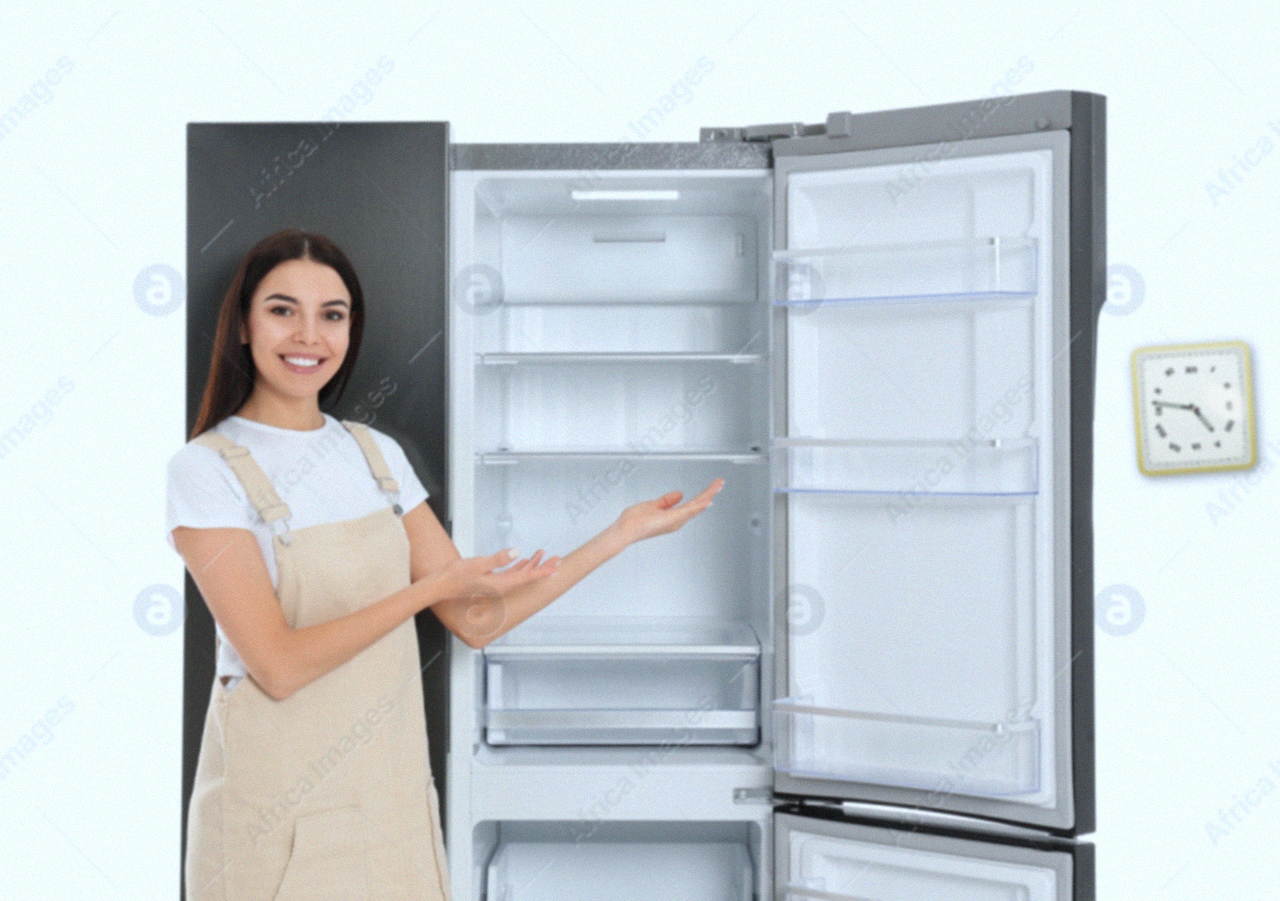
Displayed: **4:47**
